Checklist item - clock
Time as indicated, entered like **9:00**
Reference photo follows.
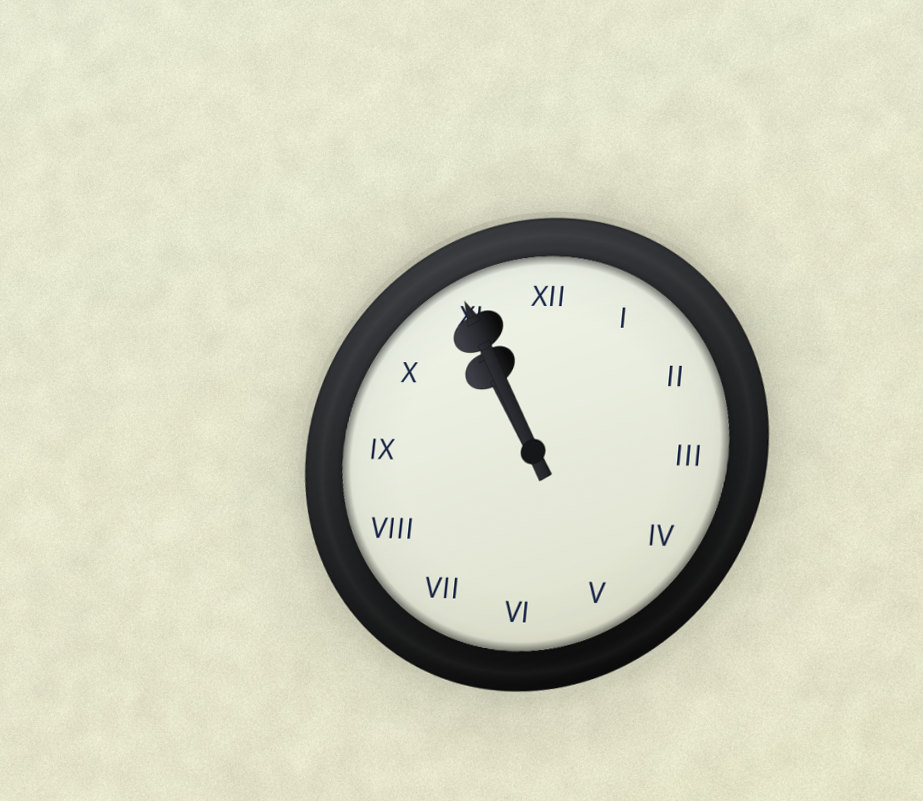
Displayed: **10:55**
